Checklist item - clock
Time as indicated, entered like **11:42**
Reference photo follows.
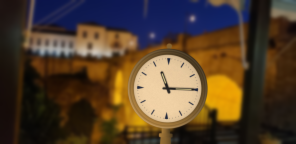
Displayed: **11:15**
